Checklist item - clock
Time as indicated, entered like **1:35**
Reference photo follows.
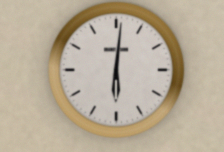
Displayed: **6:01**
